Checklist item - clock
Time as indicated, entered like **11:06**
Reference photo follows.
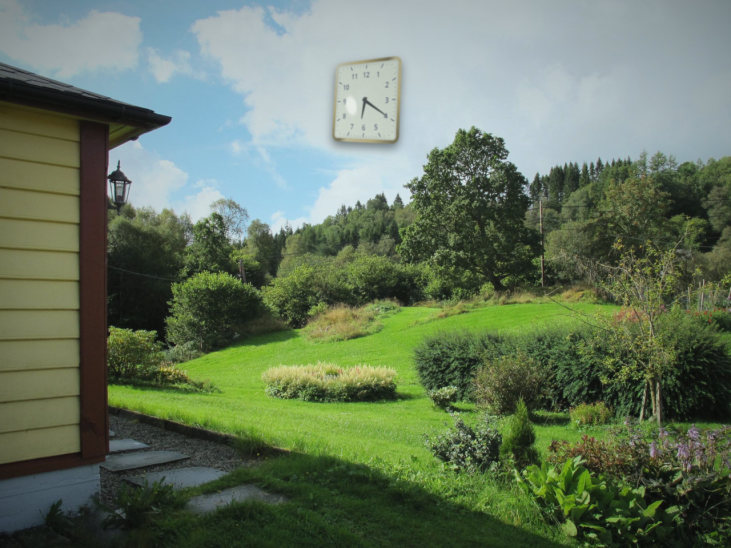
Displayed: **6:20**
